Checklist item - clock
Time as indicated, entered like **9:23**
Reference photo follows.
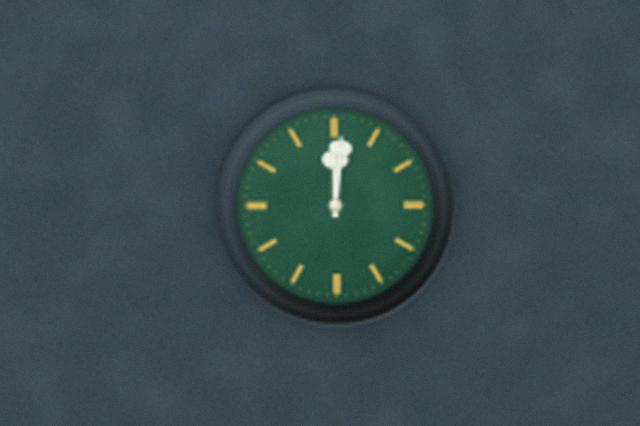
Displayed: **12:01**
